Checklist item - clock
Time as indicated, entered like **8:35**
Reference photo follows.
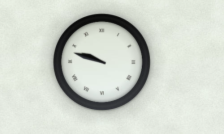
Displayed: **9:48**
